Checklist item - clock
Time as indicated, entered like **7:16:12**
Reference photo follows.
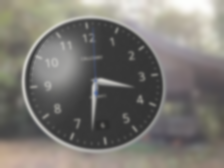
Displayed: **3:32:01**
